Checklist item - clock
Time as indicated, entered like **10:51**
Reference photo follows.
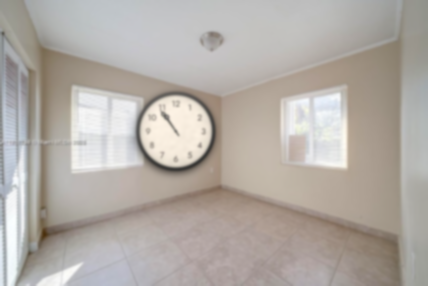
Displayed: **10:54**
